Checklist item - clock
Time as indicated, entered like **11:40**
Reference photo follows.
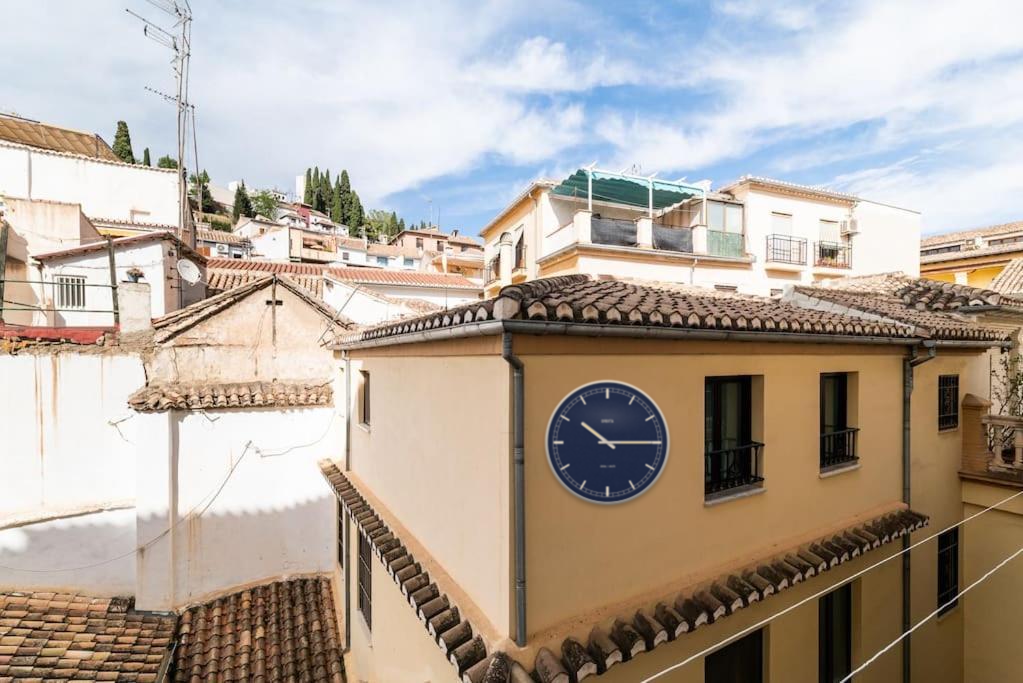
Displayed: **10:15**
